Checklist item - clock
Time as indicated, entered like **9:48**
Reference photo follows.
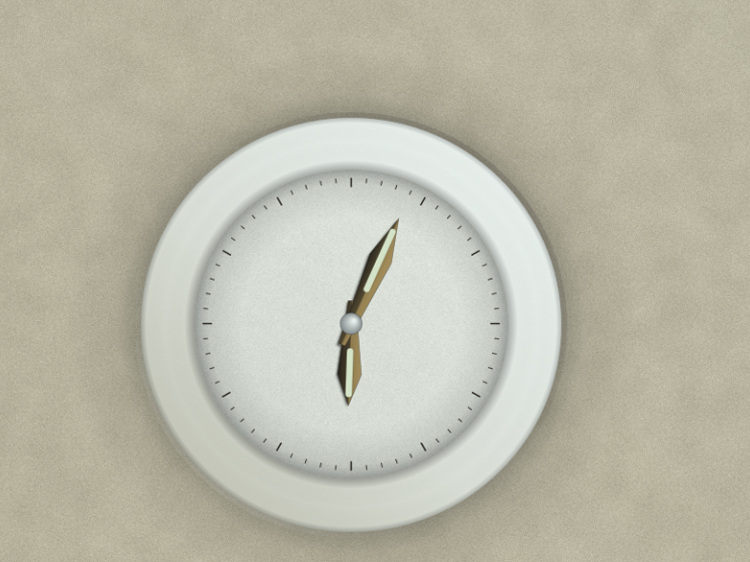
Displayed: **6:04**
